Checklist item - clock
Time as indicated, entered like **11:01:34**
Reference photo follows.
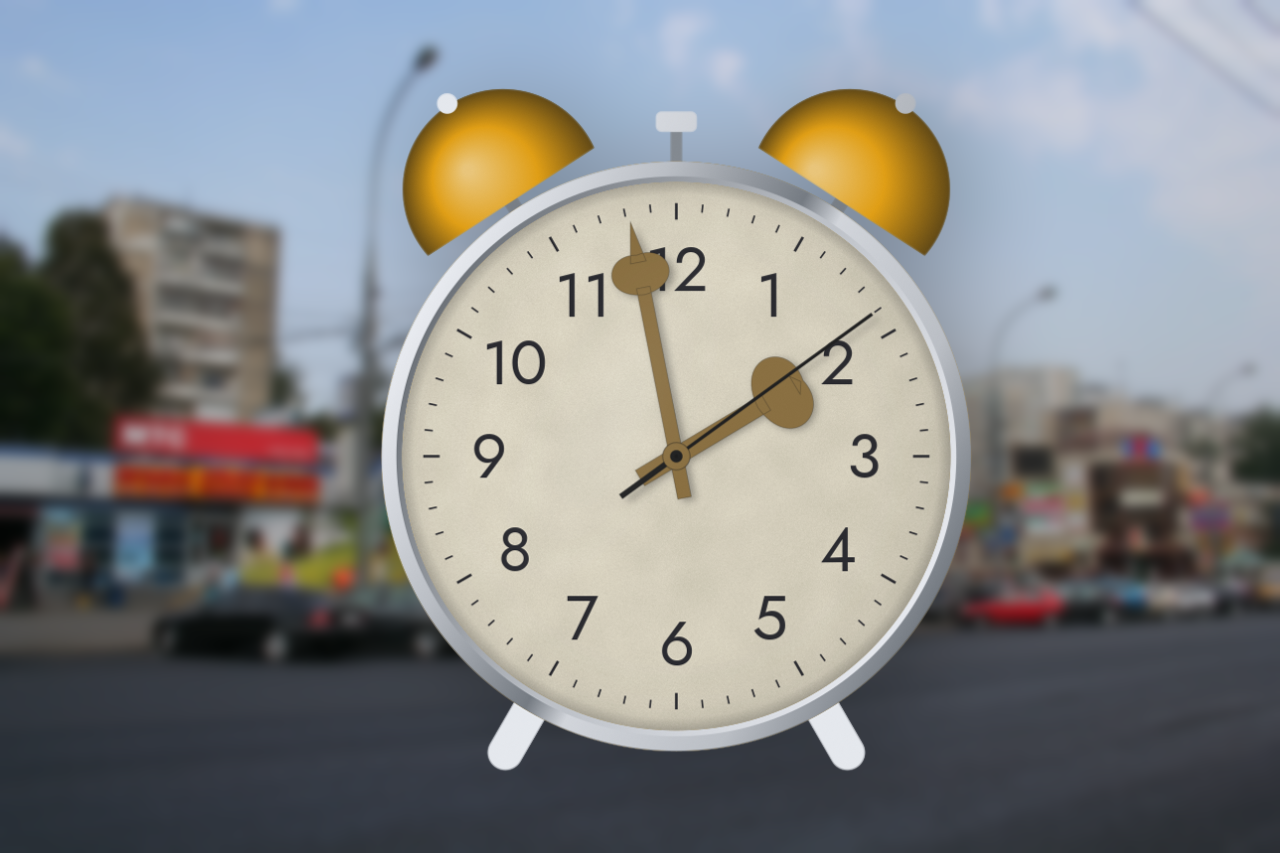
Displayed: **1:58:09**
